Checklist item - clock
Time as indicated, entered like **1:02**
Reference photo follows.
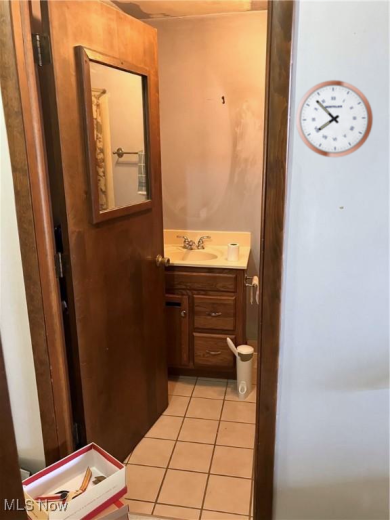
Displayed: **7:53**
